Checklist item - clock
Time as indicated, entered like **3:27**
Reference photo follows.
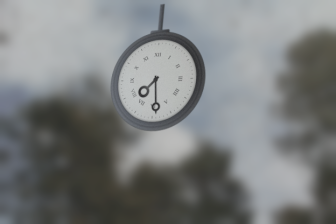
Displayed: **7:29**
